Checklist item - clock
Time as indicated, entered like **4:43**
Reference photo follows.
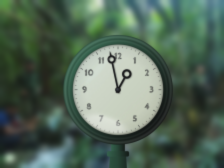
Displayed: **12:58**
